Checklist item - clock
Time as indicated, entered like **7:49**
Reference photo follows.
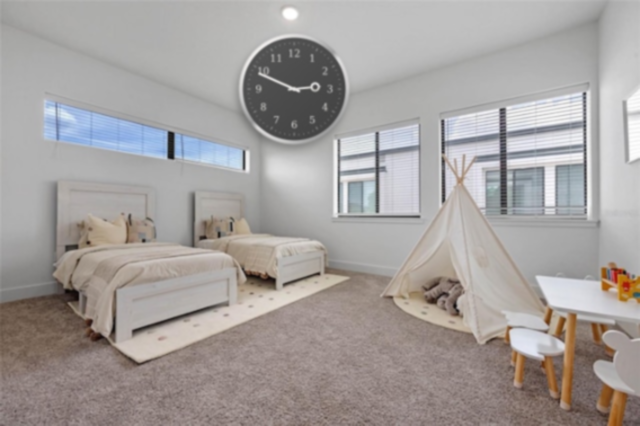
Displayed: **2:49**
